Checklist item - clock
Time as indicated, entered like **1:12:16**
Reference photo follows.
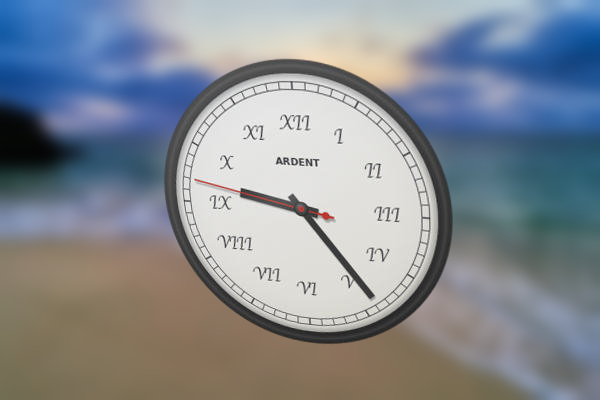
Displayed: **9:23:47**
